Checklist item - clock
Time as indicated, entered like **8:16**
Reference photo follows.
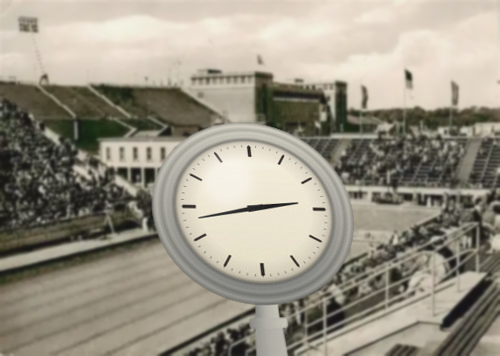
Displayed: **2:43**
